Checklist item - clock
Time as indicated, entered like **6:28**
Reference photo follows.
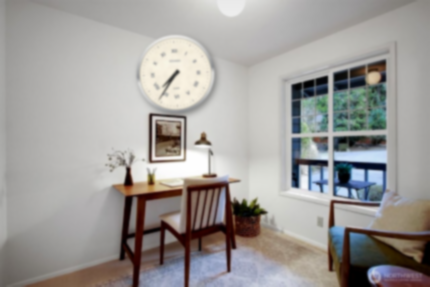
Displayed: **7:36**
